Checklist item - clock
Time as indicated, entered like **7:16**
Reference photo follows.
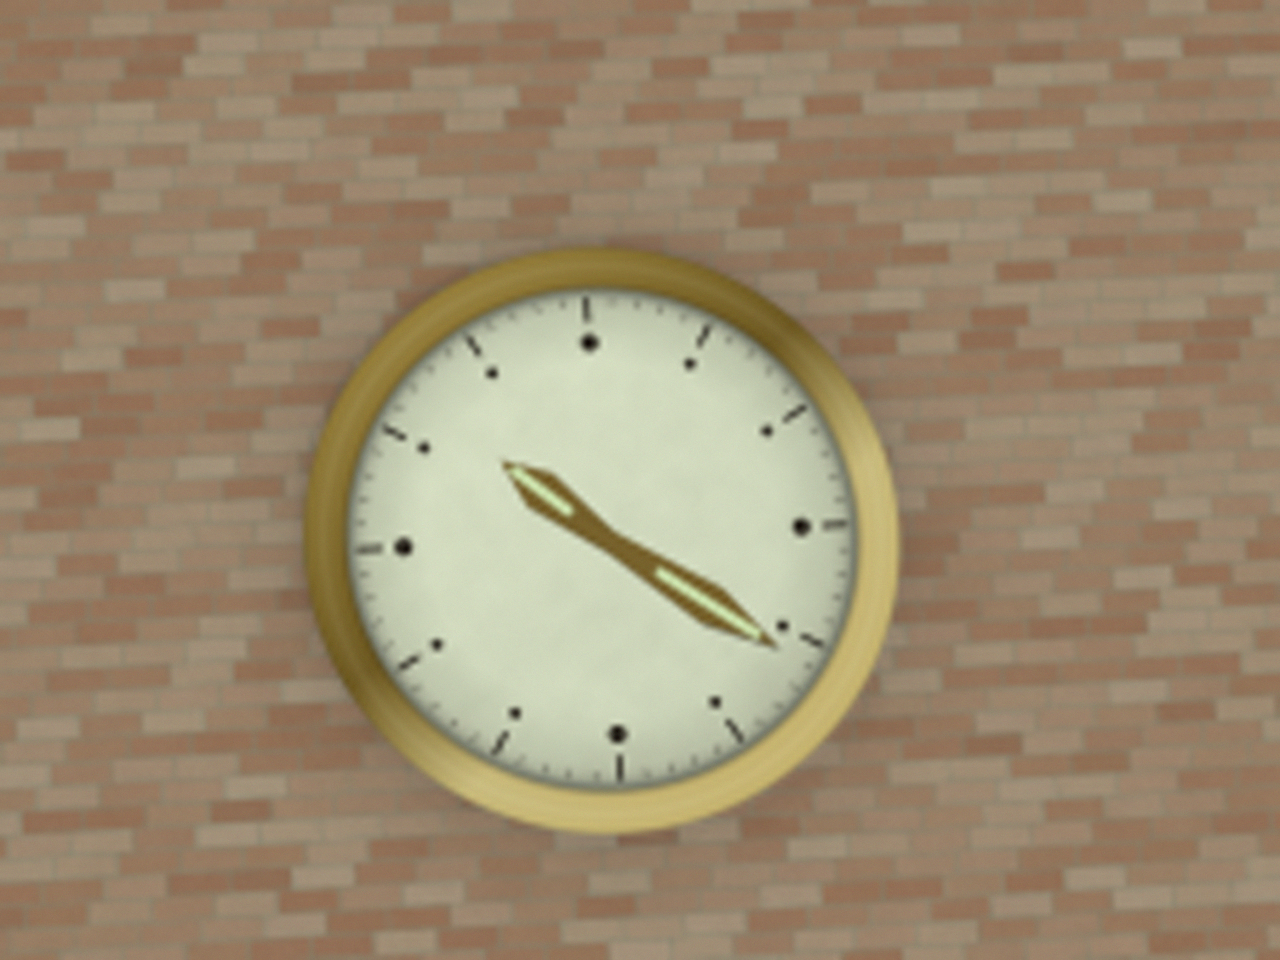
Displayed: **10:21**
